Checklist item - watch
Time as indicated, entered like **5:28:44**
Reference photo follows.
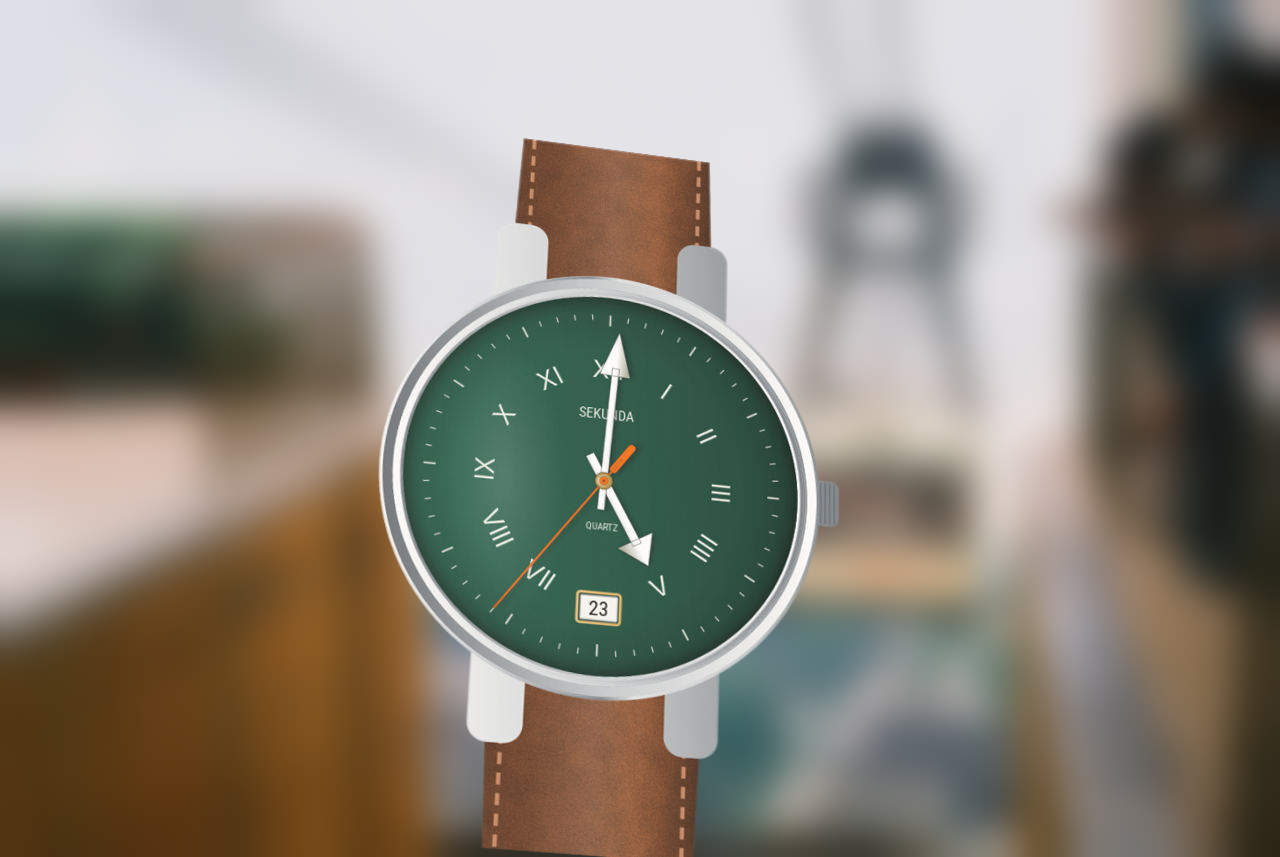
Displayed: **5:00:36**
